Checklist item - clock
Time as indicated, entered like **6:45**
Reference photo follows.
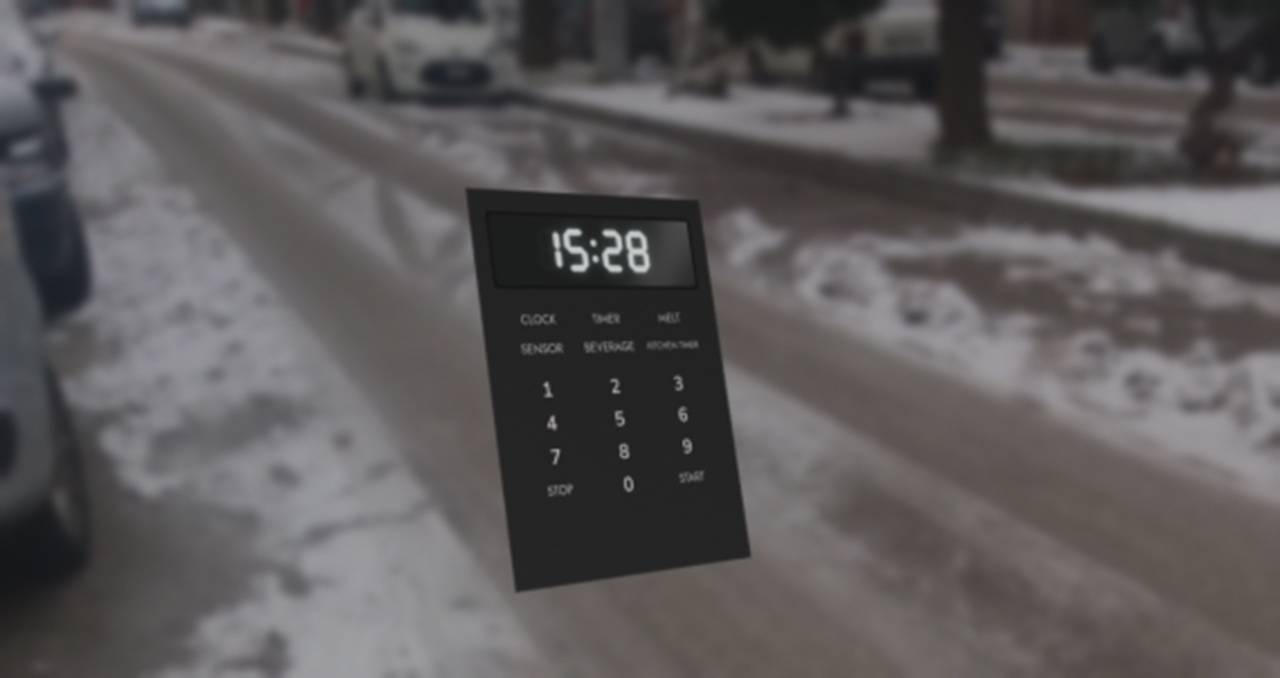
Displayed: **15:28**
